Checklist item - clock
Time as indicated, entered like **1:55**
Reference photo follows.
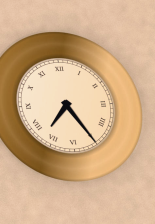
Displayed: **7:25**
